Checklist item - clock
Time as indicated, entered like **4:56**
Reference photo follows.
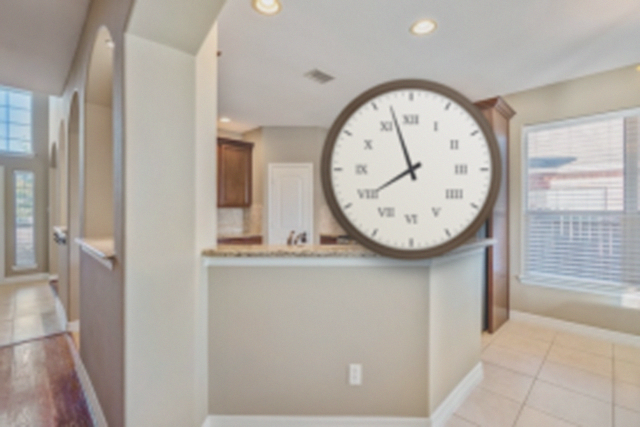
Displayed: **7:57**
